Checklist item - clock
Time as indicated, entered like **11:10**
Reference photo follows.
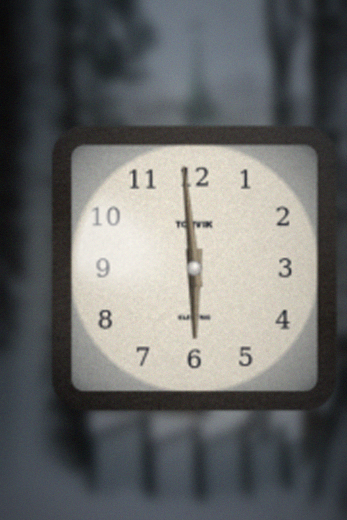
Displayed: **5:59**
